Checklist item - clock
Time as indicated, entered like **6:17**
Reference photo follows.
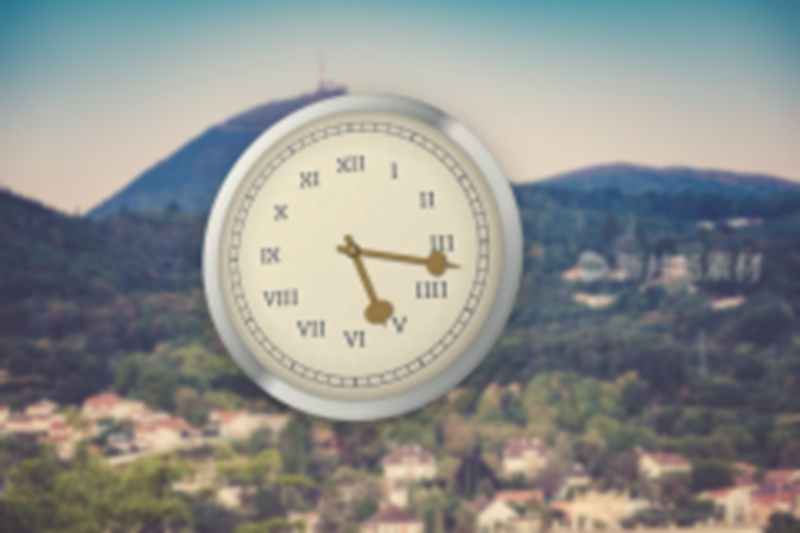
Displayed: **5:17**
